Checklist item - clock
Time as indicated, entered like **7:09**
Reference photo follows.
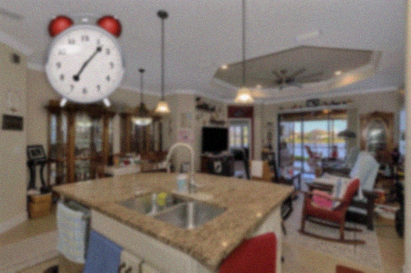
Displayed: **7:07**
